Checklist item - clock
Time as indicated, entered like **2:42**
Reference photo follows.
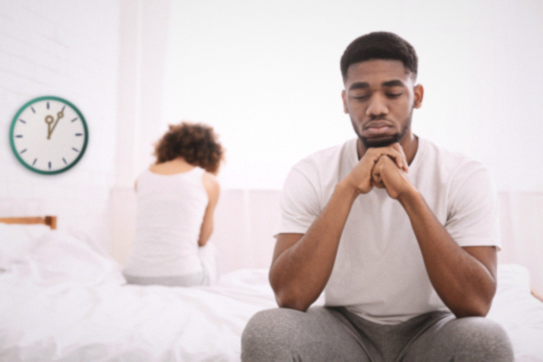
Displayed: **12:05**
